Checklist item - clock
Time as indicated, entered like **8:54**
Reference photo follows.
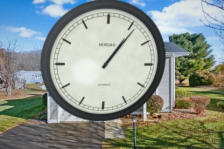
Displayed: **1:06**
